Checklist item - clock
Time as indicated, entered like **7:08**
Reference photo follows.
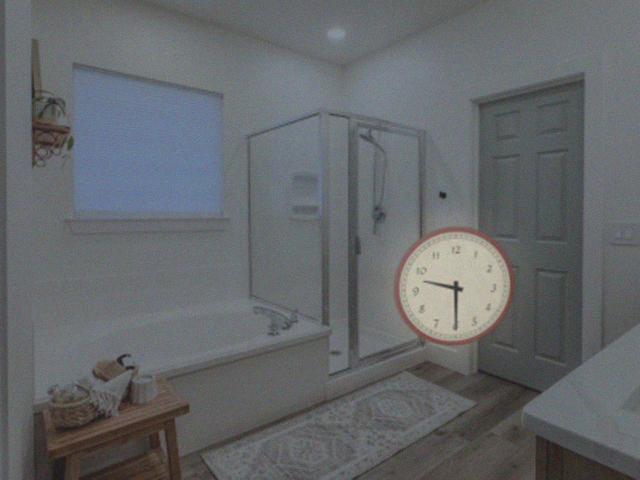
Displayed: **9:30**
